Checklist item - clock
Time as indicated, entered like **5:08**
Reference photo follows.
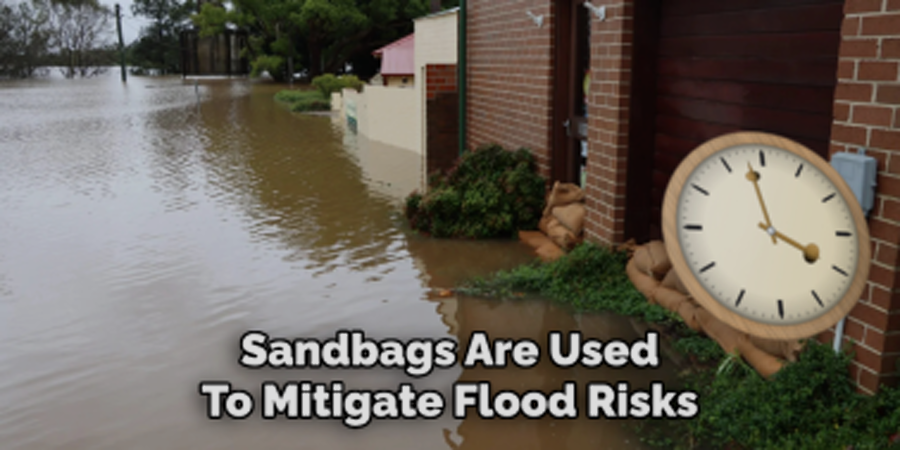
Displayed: **3:58**
